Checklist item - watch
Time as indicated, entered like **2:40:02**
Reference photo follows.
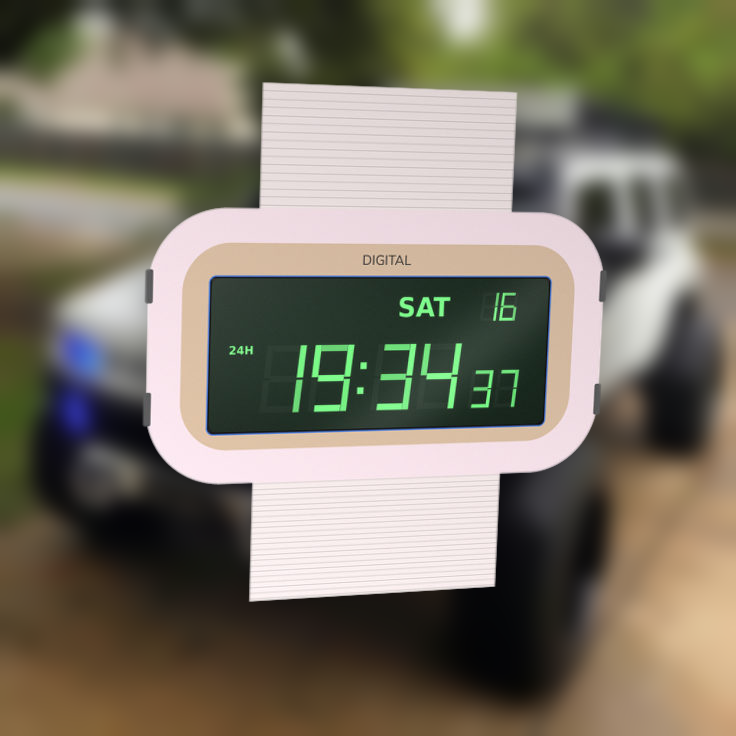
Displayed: **19:34:37**
